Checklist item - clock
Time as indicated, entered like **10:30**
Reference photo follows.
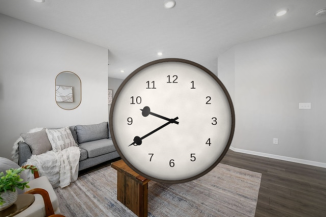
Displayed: **9:40**
